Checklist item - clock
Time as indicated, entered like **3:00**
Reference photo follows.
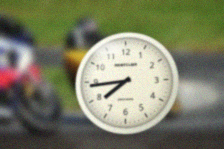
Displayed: **7:44**
